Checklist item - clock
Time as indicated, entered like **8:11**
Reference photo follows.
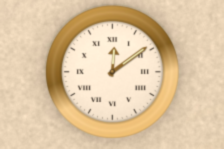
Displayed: **12:09**
